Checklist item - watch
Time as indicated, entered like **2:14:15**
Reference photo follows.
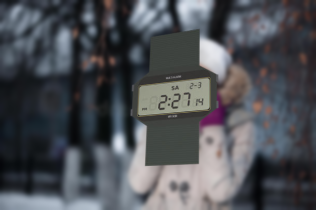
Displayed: **2:27:14**
